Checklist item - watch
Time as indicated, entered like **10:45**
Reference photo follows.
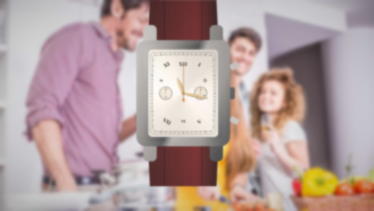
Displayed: **11:17**
